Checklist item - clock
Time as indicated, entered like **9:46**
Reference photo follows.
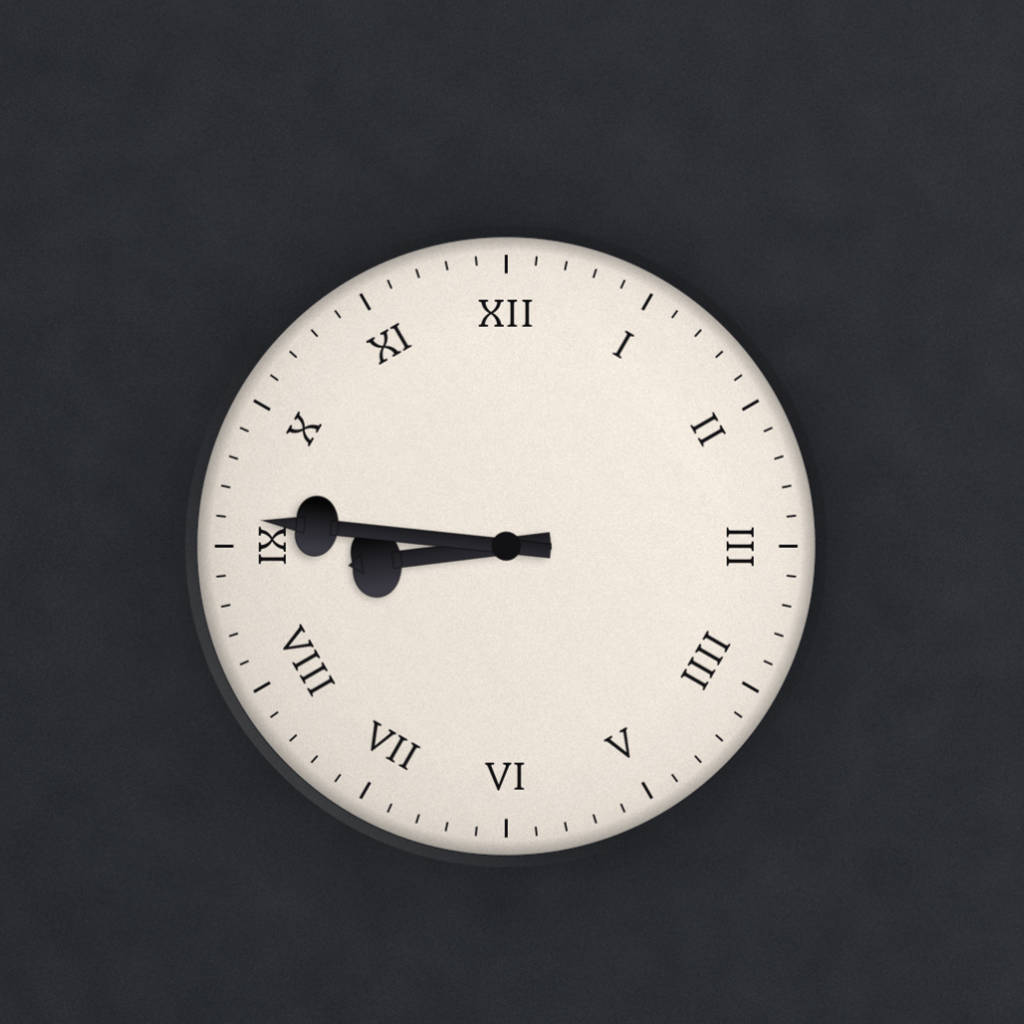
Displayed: **8:46**
